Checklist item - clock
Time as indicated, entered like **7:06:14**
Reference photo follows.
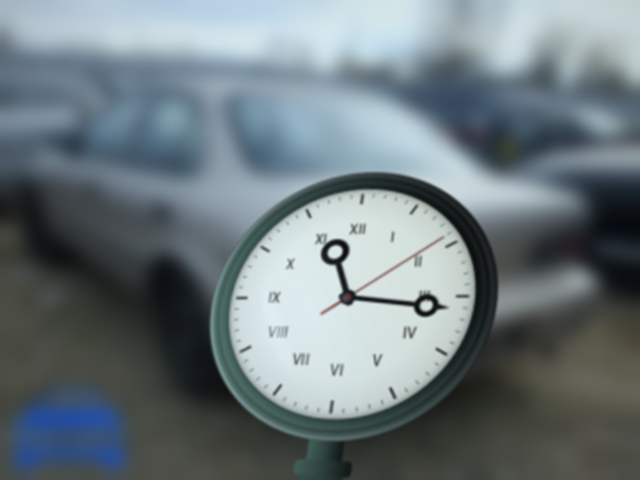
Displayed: **11:16:09**
